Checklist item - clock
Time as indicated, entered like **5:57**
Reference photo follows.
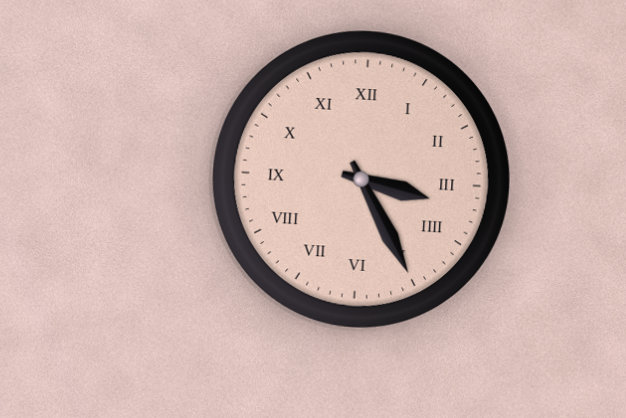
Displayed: **3:25**
